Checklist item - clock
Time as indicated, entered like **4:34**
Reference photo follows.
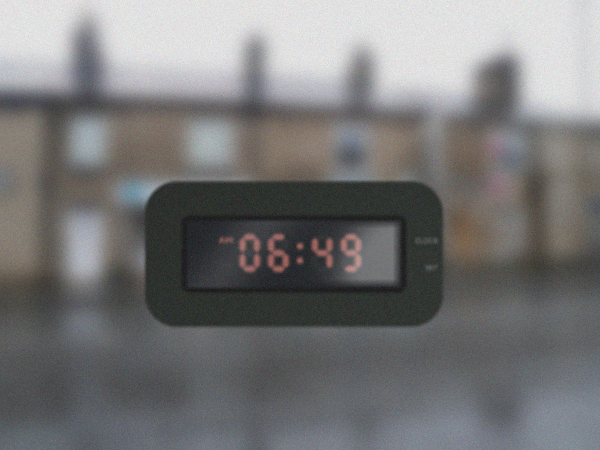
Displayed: **6:49**
